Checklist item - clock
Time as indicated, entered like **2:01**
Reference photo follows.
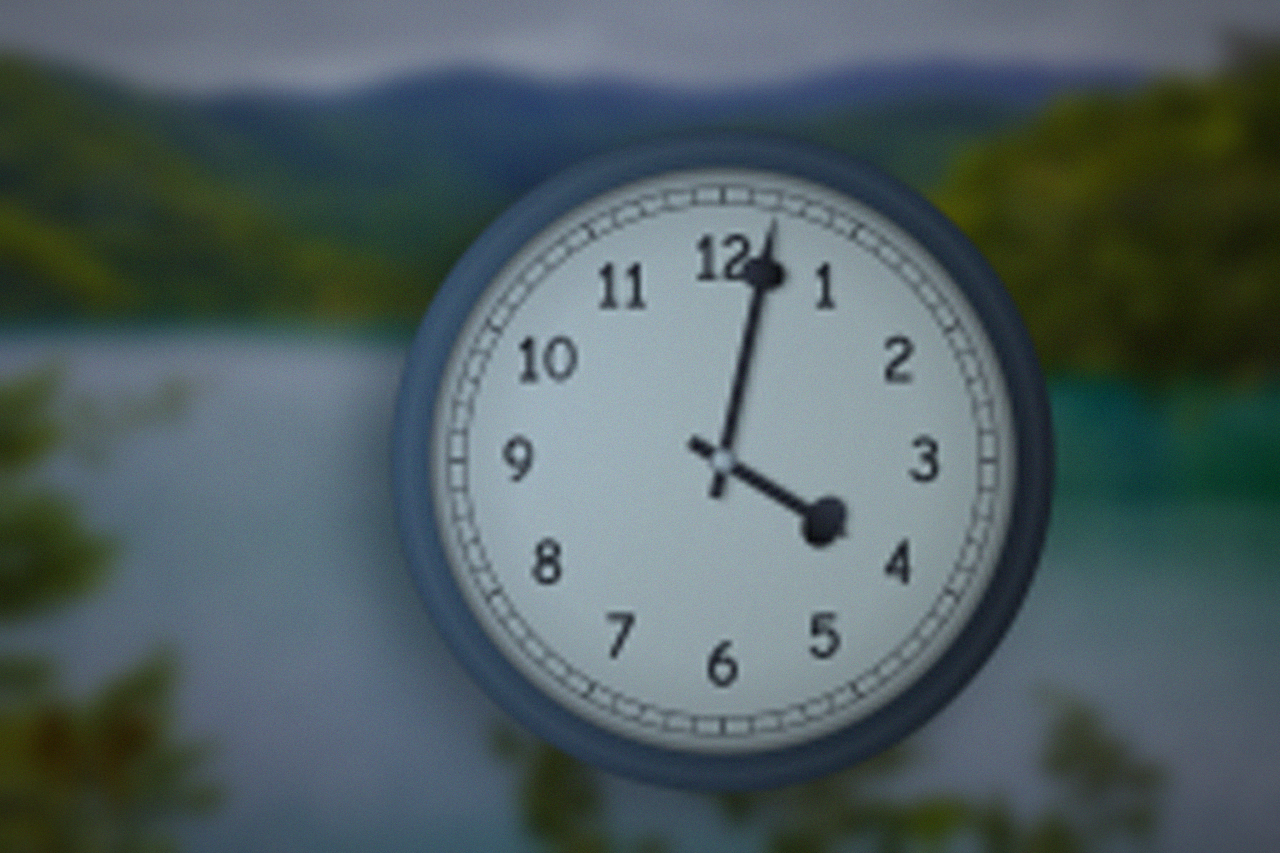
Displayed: **4:02**
